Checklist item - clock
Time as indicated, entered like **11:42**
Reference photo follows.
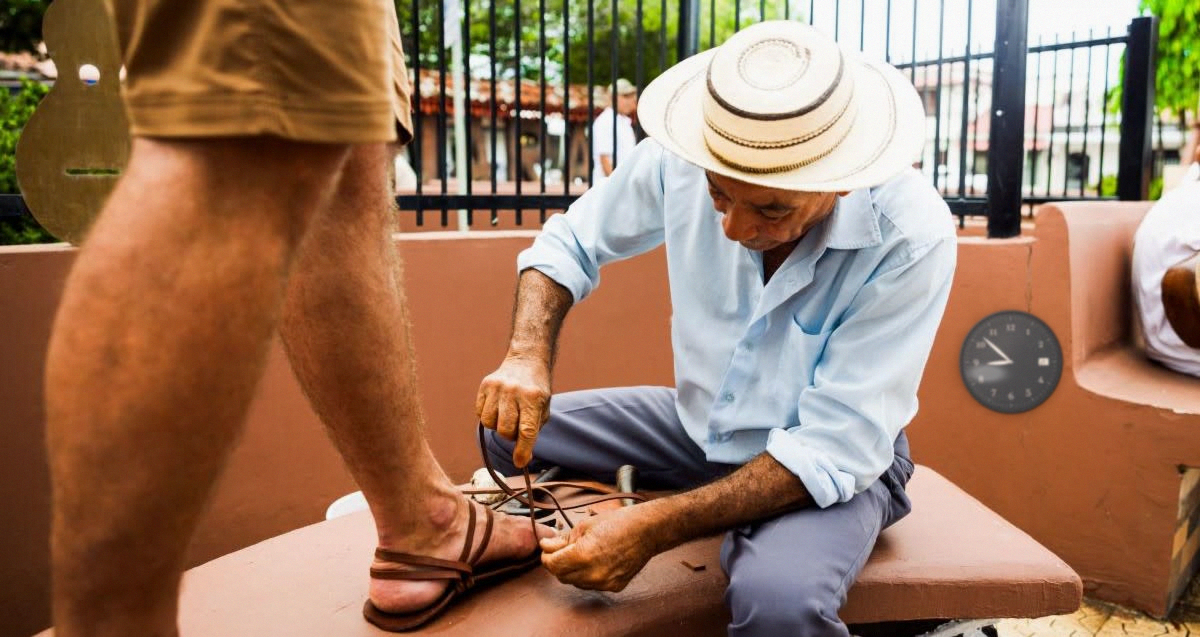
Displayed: **8:52**
